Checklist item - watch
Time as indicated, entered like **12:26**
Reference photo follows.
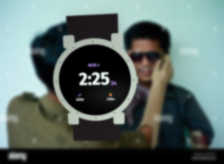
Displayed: **2:25**
